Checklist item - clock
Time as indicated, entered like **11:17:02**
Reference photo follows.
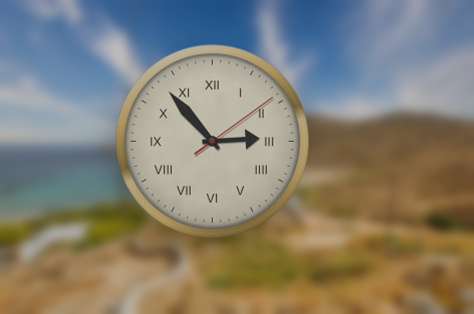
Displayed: **2:53:09**
